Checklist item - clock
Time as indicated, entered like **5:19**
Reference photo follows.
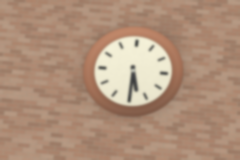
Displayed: **5:30**
